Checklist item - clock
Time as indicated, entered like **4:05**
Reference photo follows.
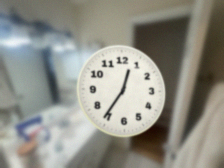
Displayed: **12:36**
